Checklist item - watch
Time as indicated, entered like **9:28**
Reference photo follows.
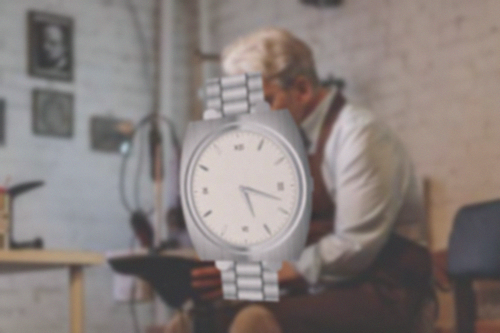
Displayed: **5:18**
